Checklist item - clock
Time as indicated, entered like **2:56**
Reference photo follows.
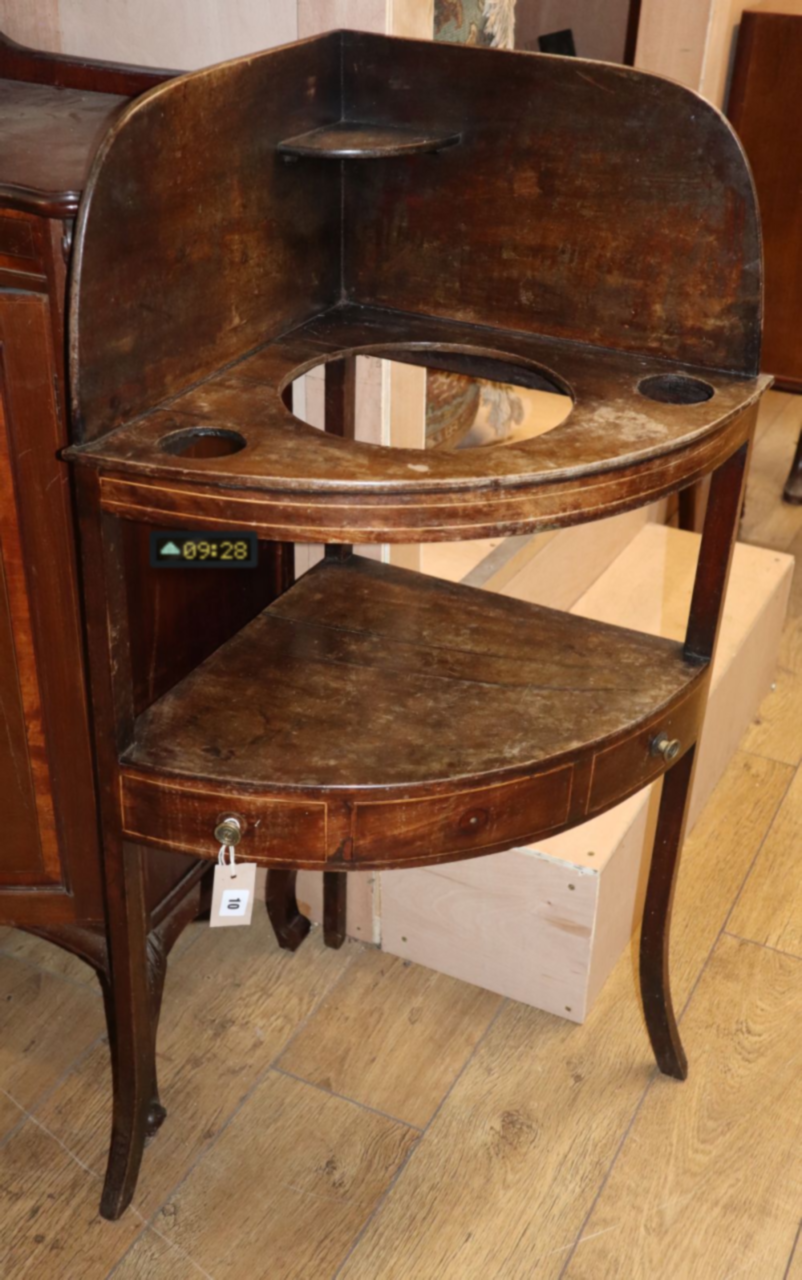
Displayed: **9:28**
